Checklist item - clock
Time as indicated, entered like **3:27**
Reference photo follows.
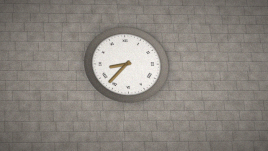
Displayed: **8:37**
